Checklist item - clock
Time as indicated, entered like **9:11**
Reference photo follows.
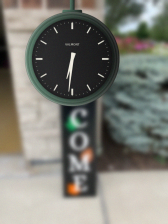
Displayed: **6:31**
